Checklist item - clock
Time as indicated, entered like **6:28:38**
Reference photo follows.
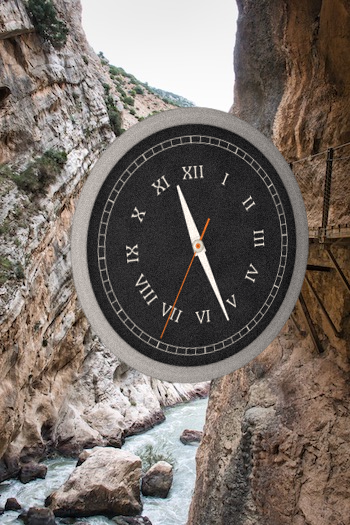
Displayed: **11:26:35**
